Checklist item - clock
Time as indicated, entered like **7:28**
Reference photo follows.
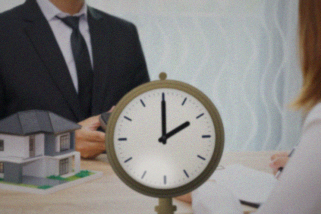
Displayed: **2:00**
